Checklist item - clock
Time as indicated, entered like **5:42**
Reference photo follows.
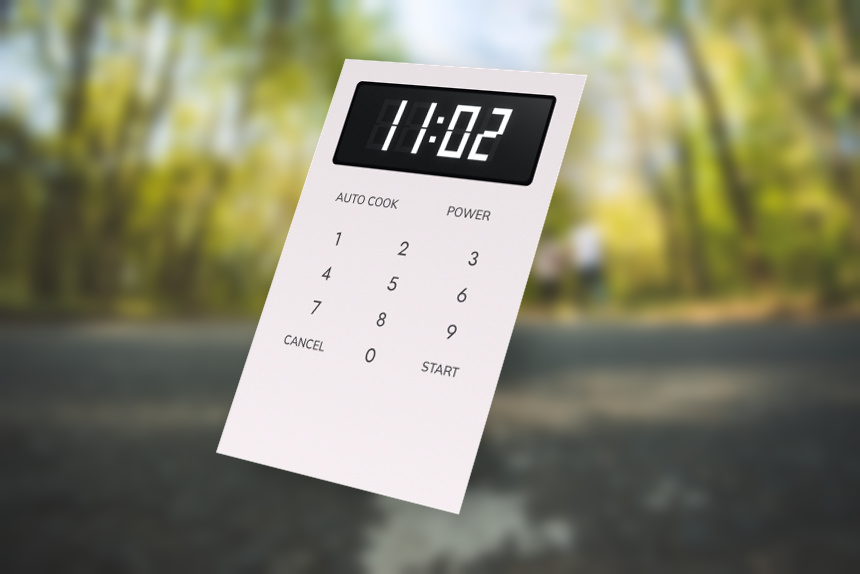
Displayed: **11:02**
